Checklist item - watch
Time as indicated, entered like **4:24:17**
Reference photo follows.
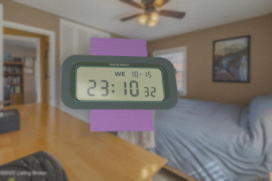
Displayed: **23:10:32**
